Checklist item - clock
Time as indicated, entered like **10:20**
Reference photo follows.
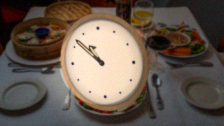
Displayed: **10:52**
